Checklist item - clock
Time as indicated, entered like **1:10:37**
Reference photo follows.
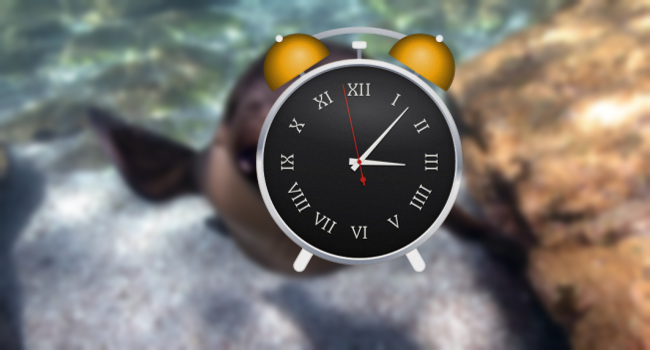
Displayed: **3:06:58**
